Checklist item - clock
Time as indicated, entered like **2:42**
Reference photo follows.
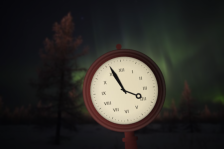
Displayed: **3:56**
